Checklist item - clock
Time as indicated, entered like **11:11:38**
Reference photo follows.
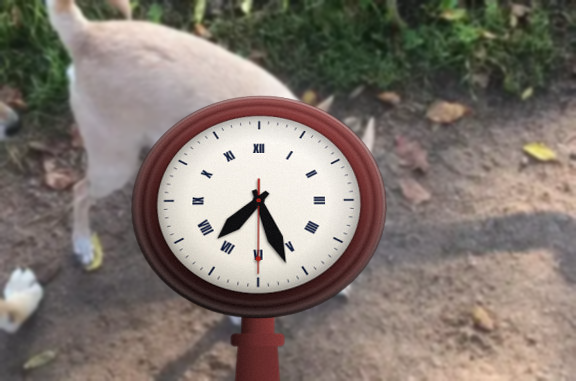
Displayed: **7:26:30**
